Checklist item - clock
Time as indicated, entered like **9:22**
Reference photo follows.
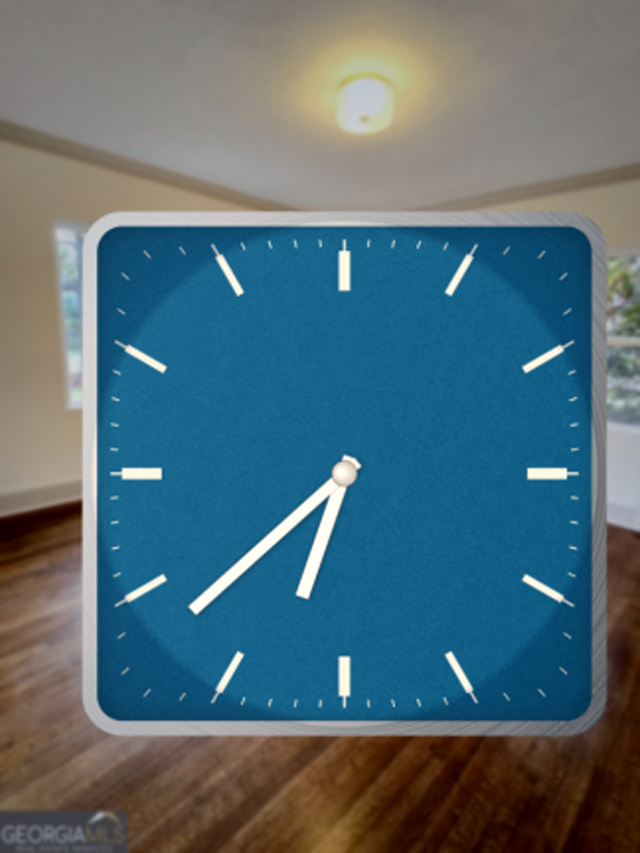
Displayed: **6:38**
